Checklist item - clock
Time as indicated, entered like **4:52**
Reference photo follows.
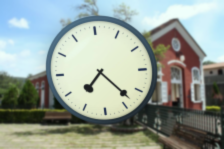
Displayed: **7:23**
